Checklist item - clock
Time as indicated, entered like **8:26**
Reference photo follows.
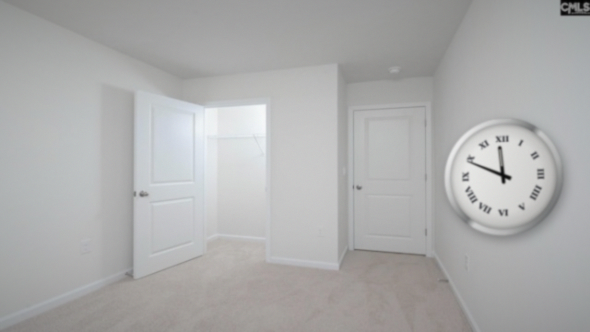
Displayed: **11:49**
